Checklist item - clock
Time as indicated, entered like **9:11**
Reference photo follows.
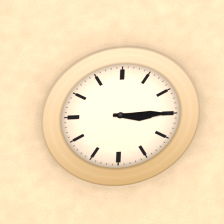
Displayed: **3:15**
